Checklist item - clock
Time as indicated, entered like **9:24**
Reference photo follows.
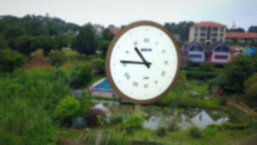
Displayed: **10:46**
